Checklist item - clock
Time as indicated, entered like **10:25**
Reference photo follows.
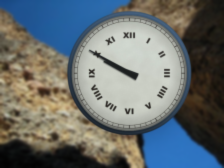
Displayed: **9:50**
